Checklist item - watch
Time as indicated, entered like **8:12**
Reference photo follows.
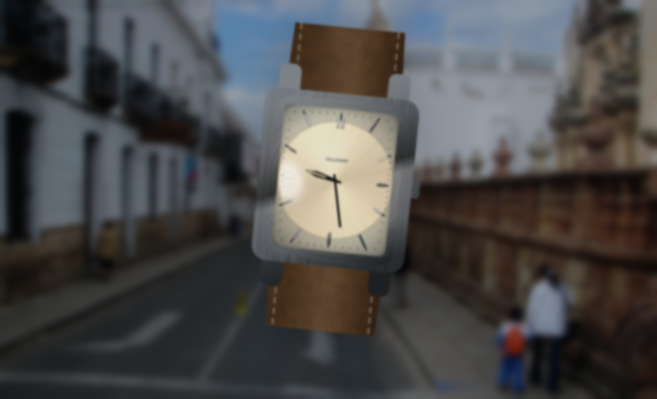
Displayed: **9:28**
